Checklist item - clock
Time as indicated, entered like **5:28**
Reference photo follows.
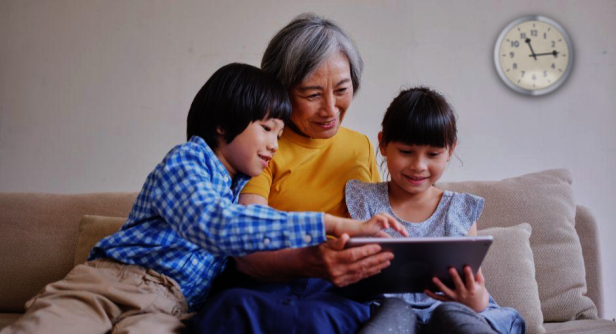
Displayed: **11:14**
